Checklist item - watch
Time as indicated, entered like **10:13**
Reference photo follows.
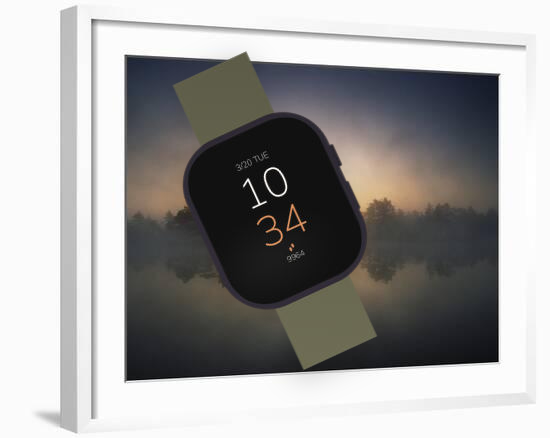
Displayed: **10:34**
